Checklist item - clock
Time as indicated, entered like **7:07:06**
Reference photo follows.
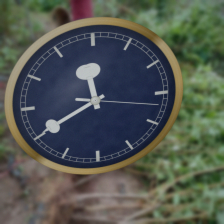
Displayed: **11:40:17**
